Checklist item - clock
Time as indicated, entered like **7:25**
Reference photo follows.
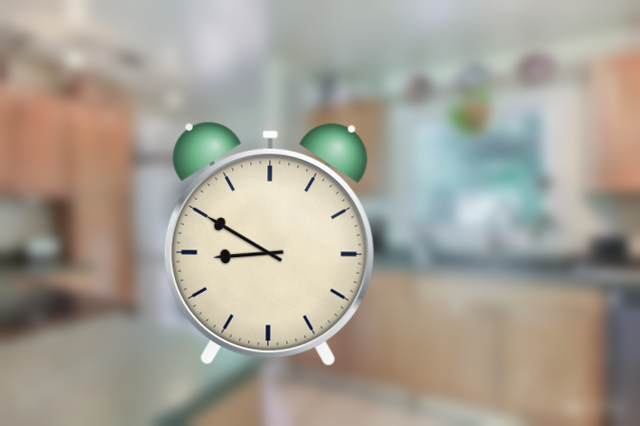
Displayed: **8:50**
